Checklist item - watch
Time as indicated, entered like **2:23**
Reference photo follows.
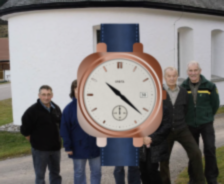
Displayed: **10:22**
